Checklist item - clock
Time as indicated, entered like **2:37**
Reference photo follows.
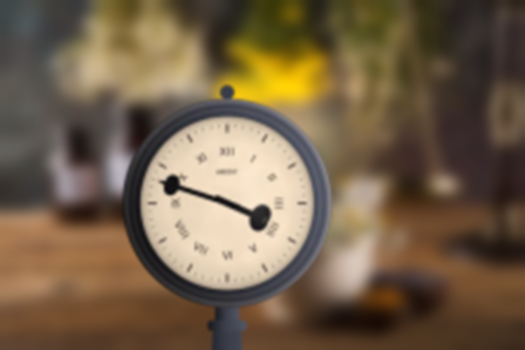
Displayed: **3:48**
